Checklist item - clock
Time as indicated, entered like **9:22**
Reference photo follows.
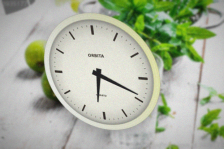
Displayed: **6:19**
